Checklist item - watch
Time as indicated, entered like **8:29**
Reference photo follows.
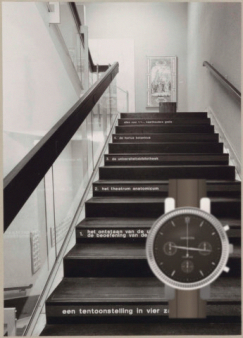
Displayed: **9:16**
